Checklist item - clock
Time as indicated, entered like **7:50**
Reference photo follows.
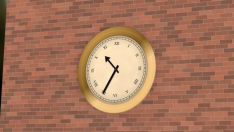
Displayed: **10:35**
